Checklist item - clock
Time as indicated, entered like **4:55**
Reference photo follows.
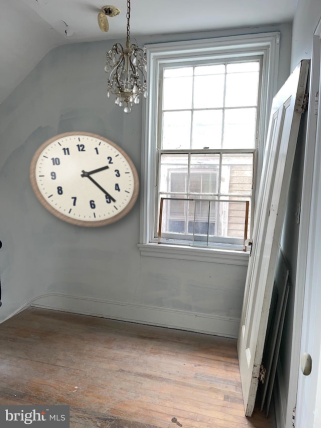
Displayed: **2:24**
